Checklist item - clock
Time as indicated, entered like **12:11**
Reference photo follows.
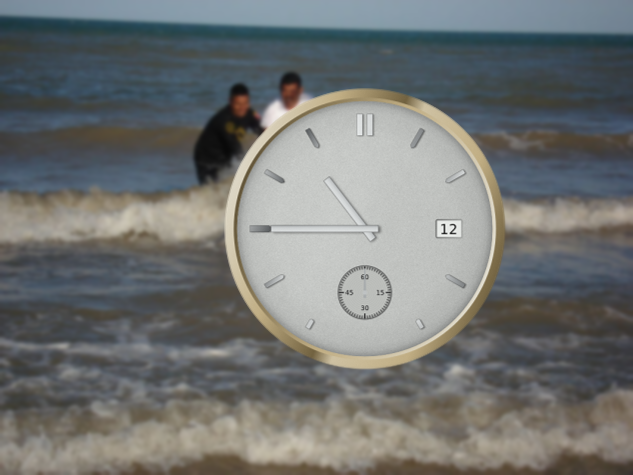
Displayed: **10:45**
